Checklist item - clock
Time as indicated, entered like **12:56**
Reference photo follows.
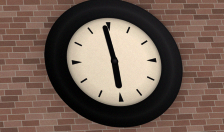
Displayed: **5:59**
